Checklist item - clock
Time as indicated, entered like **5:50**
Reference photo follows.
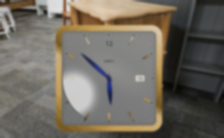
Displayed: **5:52**
